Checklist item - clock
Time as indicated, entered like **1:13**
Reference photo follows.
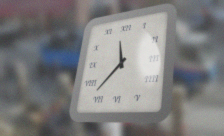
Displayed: **11:37**
